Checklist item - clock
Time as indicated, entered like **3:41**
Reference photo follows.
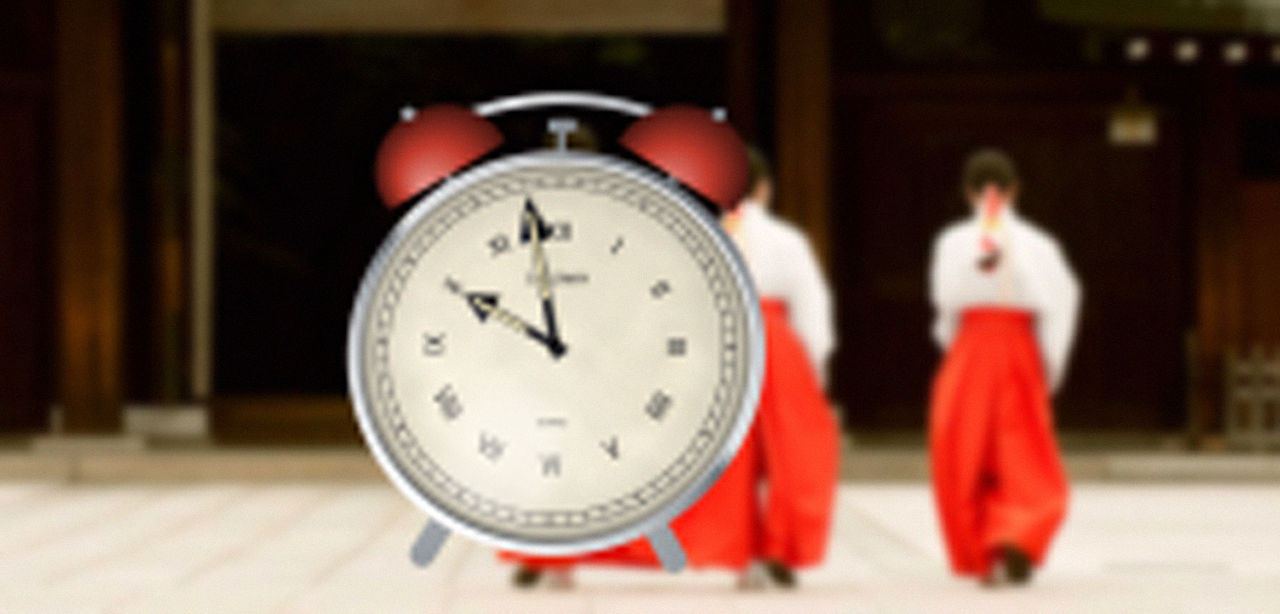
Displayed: **9:58**
